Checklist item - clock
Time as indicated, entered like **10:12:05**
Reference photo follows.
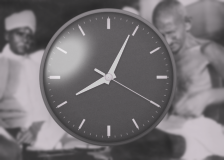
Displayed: **8:04:20**
